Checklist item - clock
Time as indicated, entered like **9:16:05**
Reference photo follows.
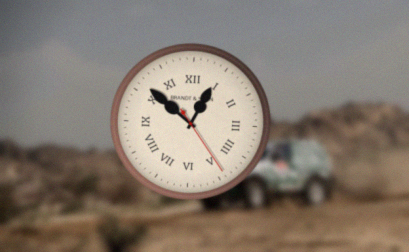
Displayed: **12:51:24**
